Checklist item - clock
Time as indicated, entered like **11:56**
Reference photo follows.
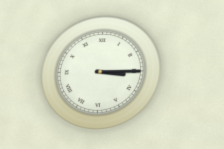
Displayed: **3:15**
